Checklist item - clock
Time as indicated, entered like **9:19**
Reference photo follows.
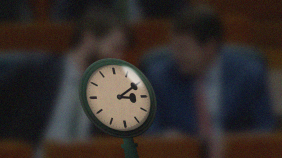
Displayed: **3:10**
